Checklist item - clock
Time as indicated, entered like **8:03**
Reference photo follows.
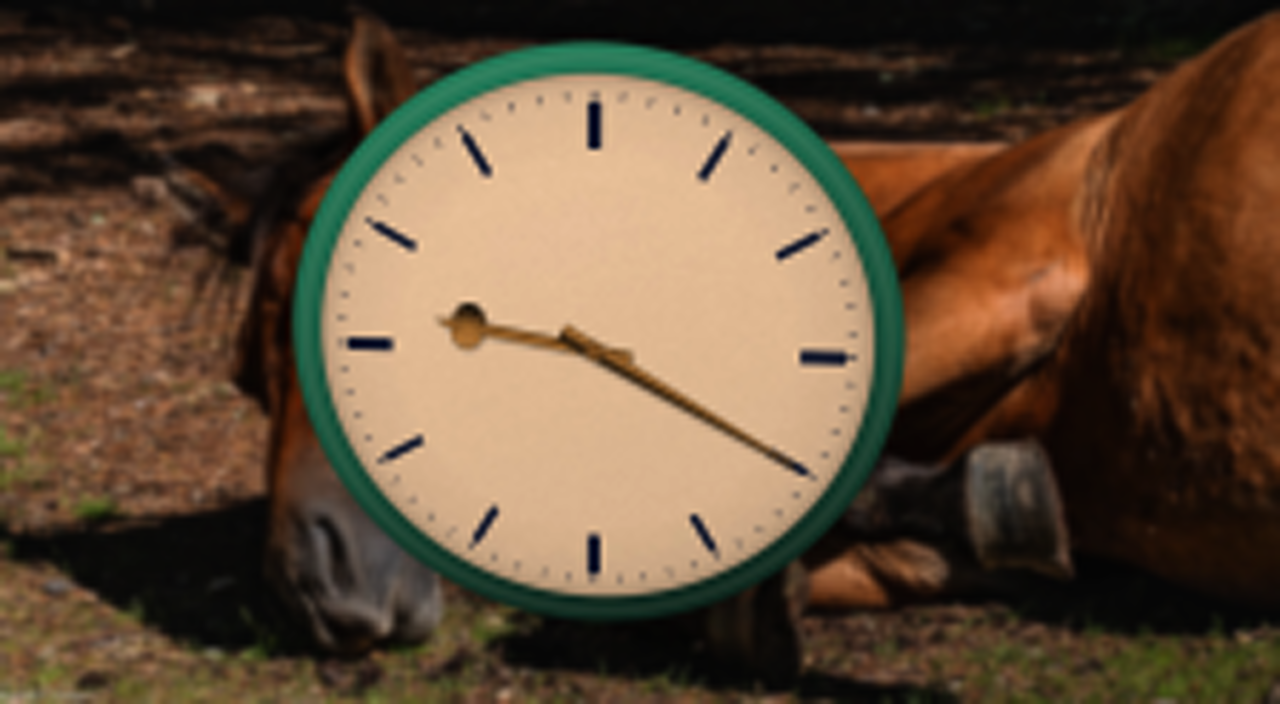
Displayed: **9:20**
